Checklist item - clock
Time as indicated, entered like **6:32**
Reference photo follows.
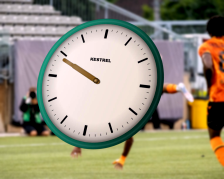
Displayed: **9:49**
